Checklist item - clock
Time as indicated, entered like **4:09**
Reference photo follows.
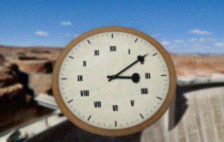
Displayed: **3:09**
